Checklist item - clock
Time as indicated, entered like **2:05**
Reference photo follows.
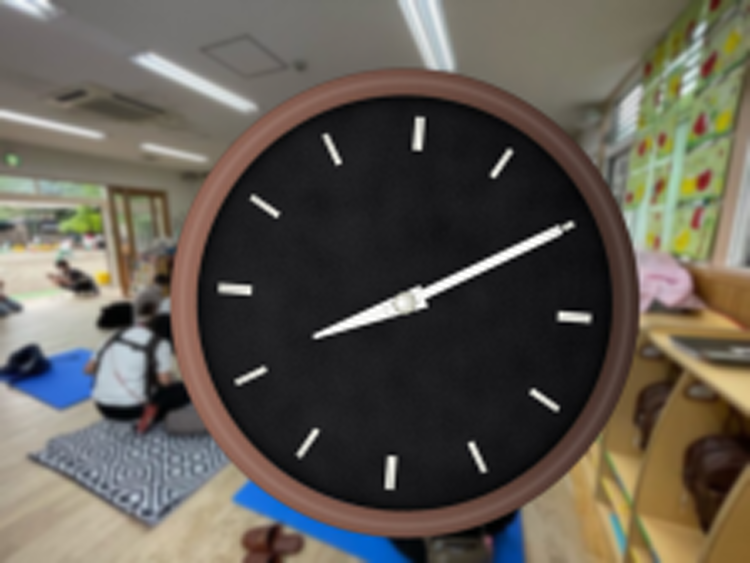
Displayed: **8:10**
